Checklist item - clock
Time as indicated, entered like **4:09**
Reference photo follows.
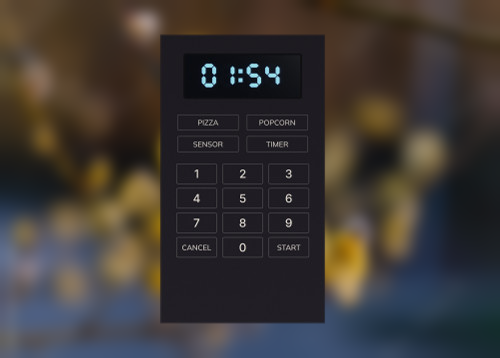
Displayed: **1:54**
